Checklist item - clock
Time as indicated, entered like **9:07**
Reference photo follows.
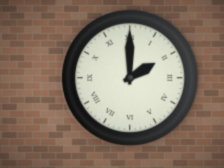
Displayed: **2:00**
